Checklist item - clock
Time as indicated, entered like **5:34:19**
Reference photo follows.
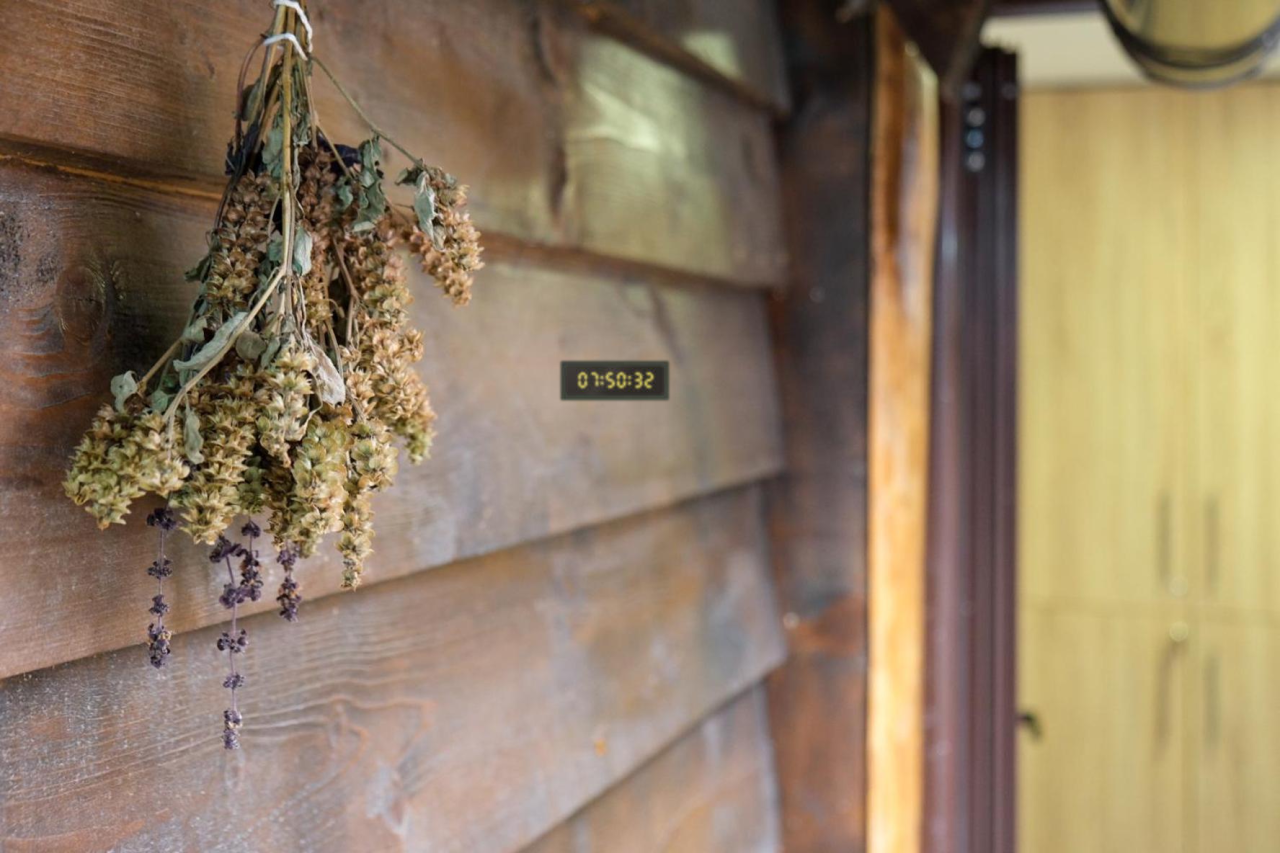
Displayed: **7:50:32**
